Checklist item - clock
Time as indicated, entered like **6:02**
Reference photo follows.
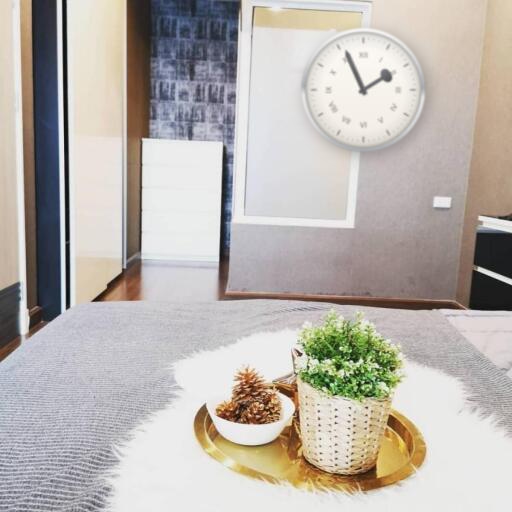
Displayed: **1:56**
